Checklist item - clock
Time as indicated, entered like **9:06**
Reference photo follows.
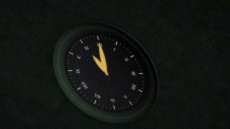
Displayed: **11:00**
